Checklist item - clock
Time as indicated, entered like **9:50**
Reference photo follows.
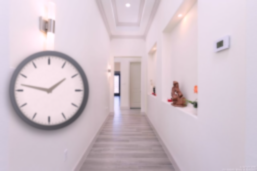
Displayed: **1:47**
